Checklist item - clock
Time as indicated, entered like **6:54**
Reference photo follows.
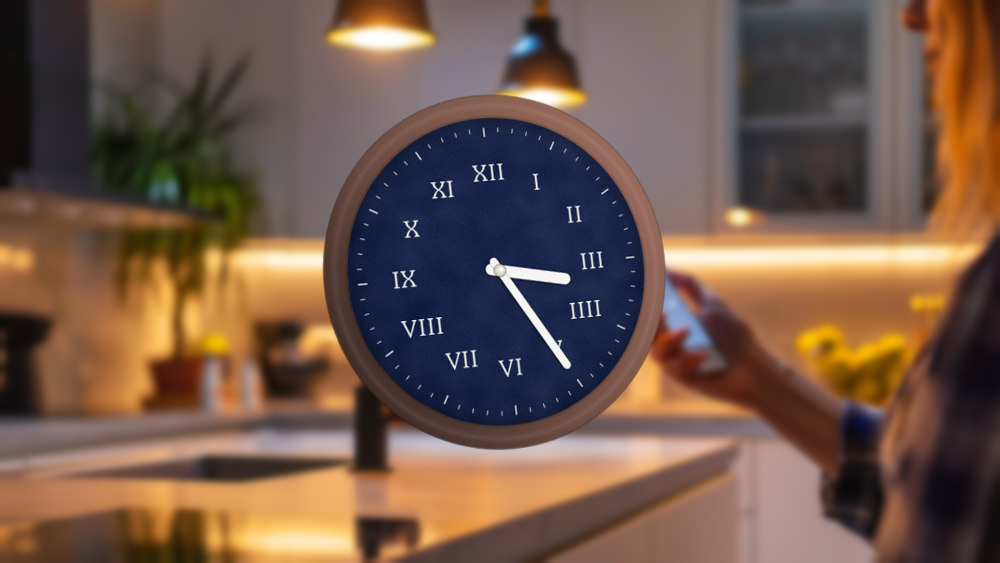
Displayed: **3:25**
